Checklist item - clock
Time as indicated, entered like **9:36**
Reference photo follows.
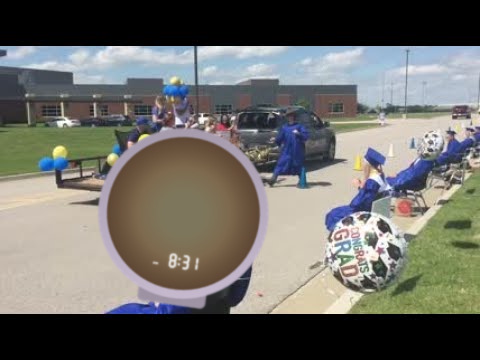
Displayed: **8:31**
